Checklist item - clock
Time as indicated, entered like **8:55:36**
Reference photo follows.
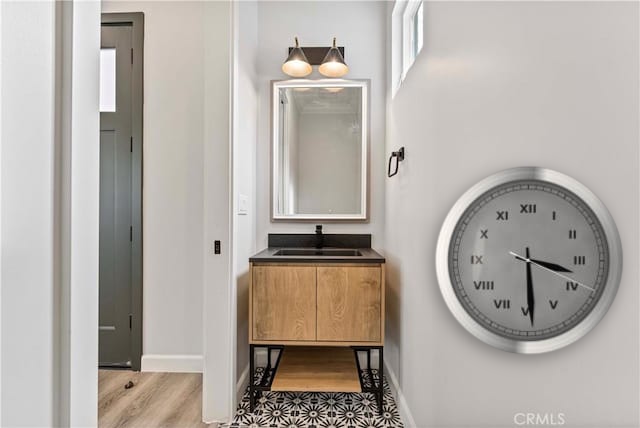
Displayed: **3:29:19**
